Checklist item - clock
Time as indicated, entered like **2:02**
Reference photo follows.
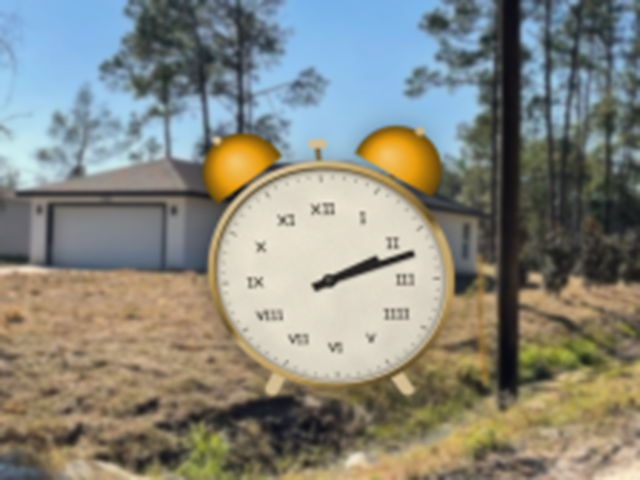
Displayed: **2:12**
